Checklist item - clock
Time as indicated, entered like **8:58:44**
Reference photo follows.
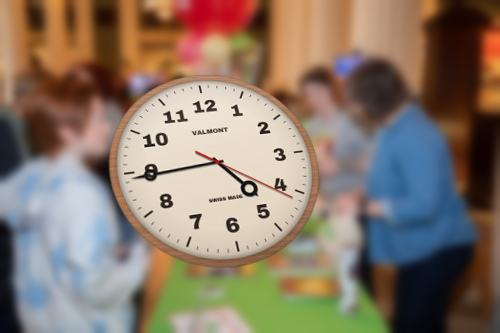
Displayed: **4:44:21**
